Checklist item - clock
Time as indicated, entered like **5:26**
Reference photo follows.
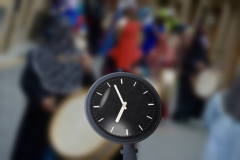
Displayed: **6:57**
